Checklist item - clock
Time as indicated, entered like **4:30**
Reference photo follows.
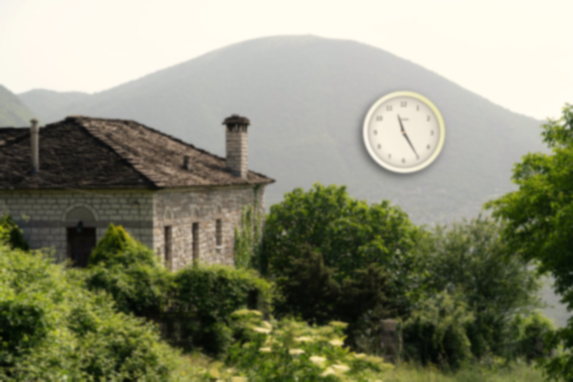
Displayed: **11:25**
